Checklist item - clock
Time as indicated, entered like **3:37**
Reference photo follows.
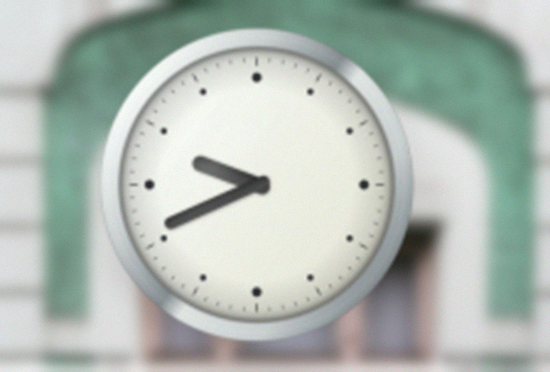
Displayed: **9:41**
